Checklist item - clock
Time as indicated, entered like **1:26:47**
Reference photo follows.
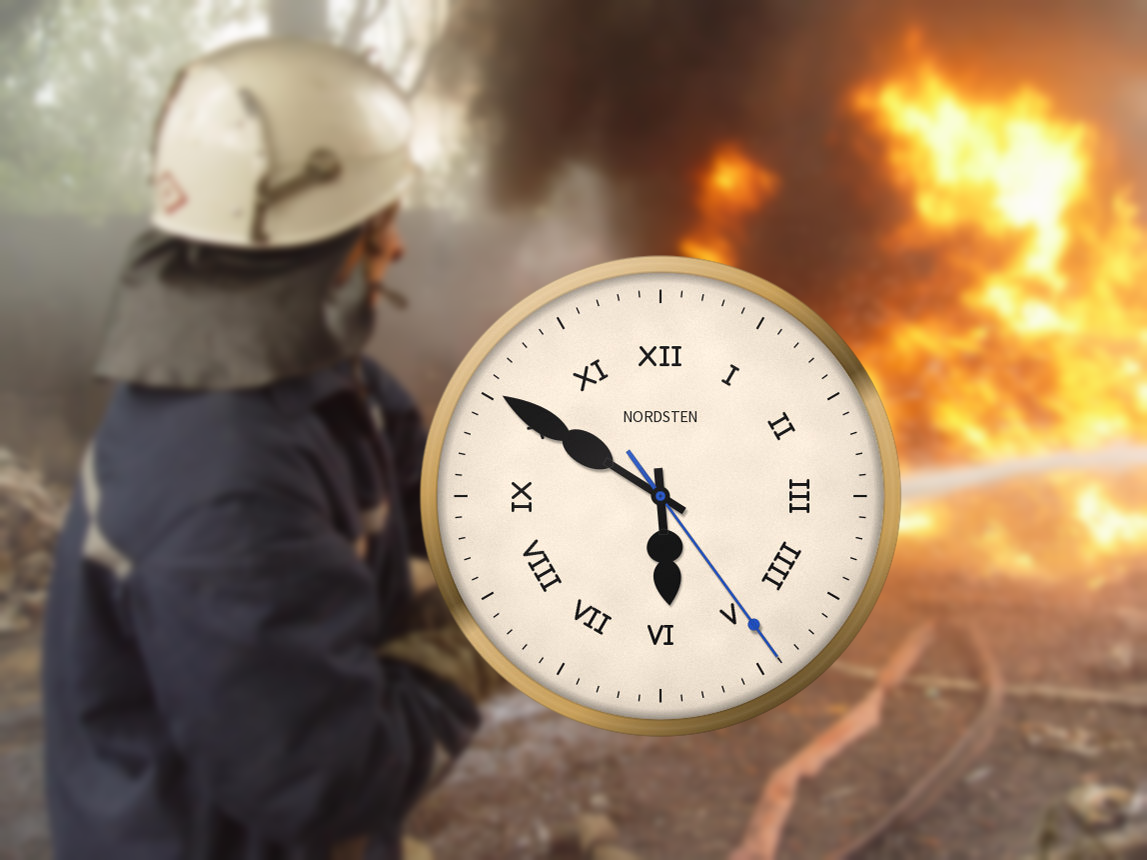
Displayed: **5:50:24**
